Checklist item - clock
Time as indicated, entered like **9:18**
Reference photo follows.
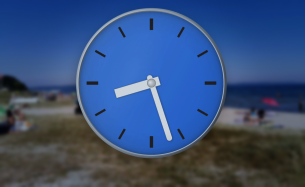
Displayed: **8:27**
